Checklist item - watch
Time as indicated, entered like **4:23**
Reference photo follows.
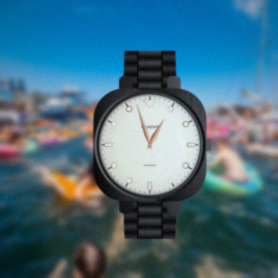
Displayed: **12:57**
